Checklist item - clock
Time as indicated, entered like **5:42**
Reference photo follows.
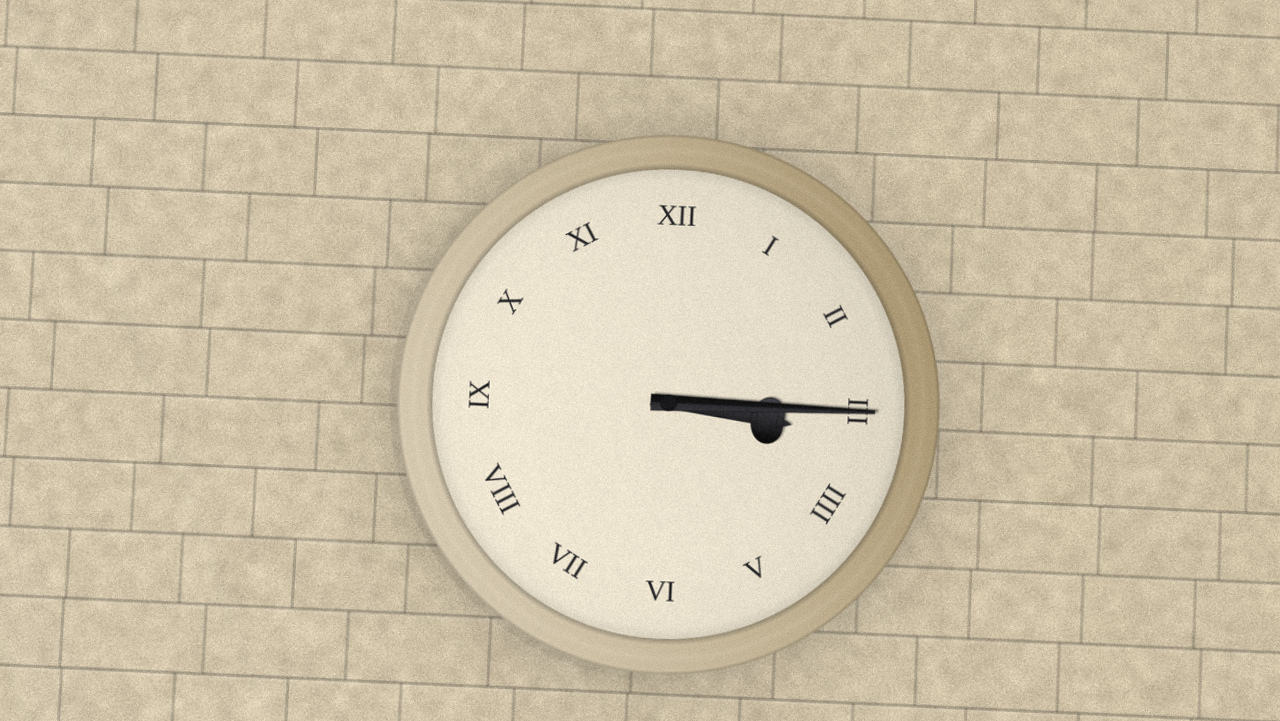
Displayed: **3:15**
